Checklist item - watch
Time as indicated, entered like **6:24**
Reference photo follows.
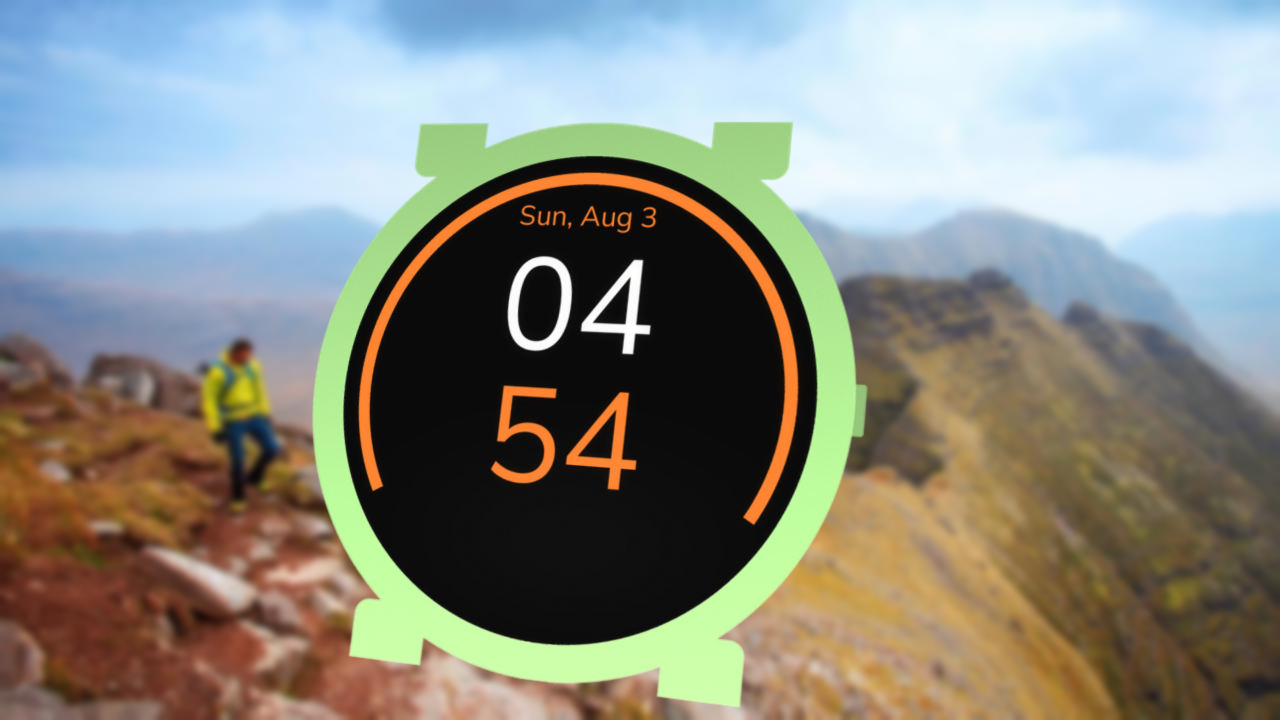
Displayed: **4:54**
